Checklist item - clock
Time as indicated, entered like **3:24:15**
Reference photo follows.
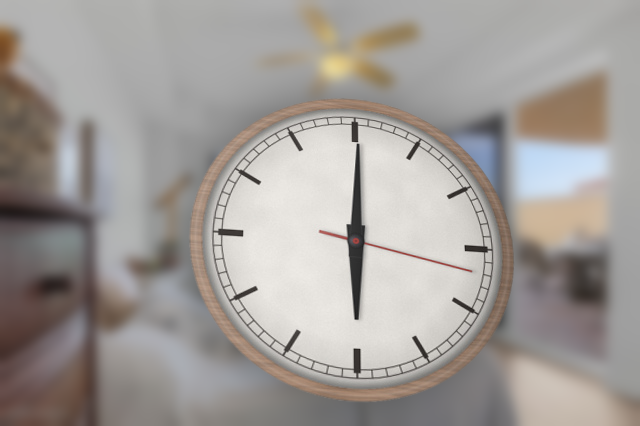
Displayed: **6:00:17**
